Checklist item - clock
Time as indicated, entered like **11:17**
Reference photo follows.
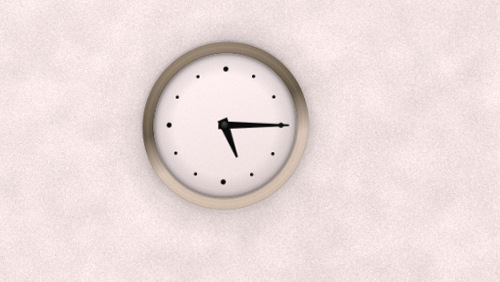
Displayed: **5:15**
